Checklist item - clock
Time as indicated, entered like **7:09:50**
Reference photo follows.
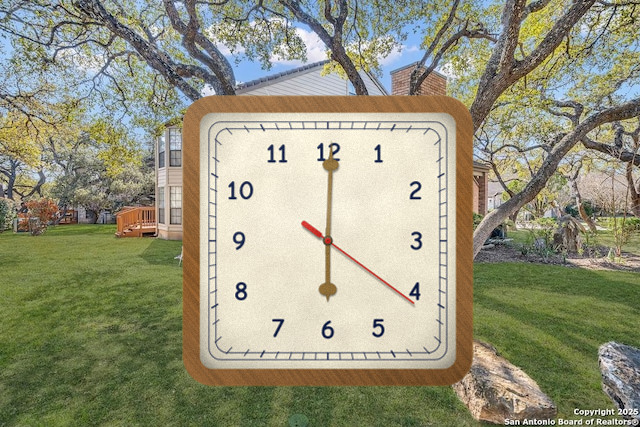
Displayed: **6:00:21**
